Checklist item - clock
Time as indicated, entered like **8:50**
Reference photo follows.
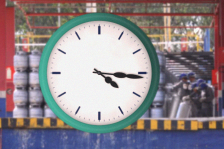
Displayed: **4:16**
